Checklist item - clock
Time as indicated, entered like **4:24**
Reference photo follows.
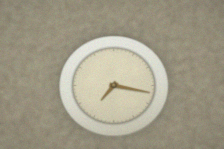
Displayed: **7:17**
